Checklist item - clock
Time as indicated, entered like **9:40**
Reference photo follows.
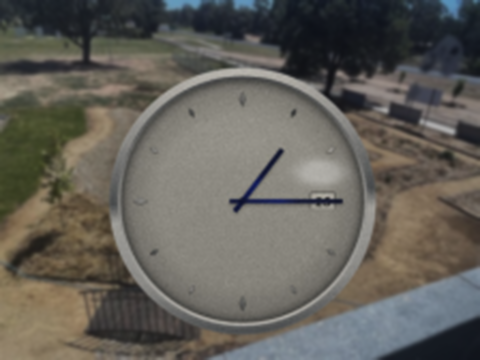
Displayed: **1:15**
